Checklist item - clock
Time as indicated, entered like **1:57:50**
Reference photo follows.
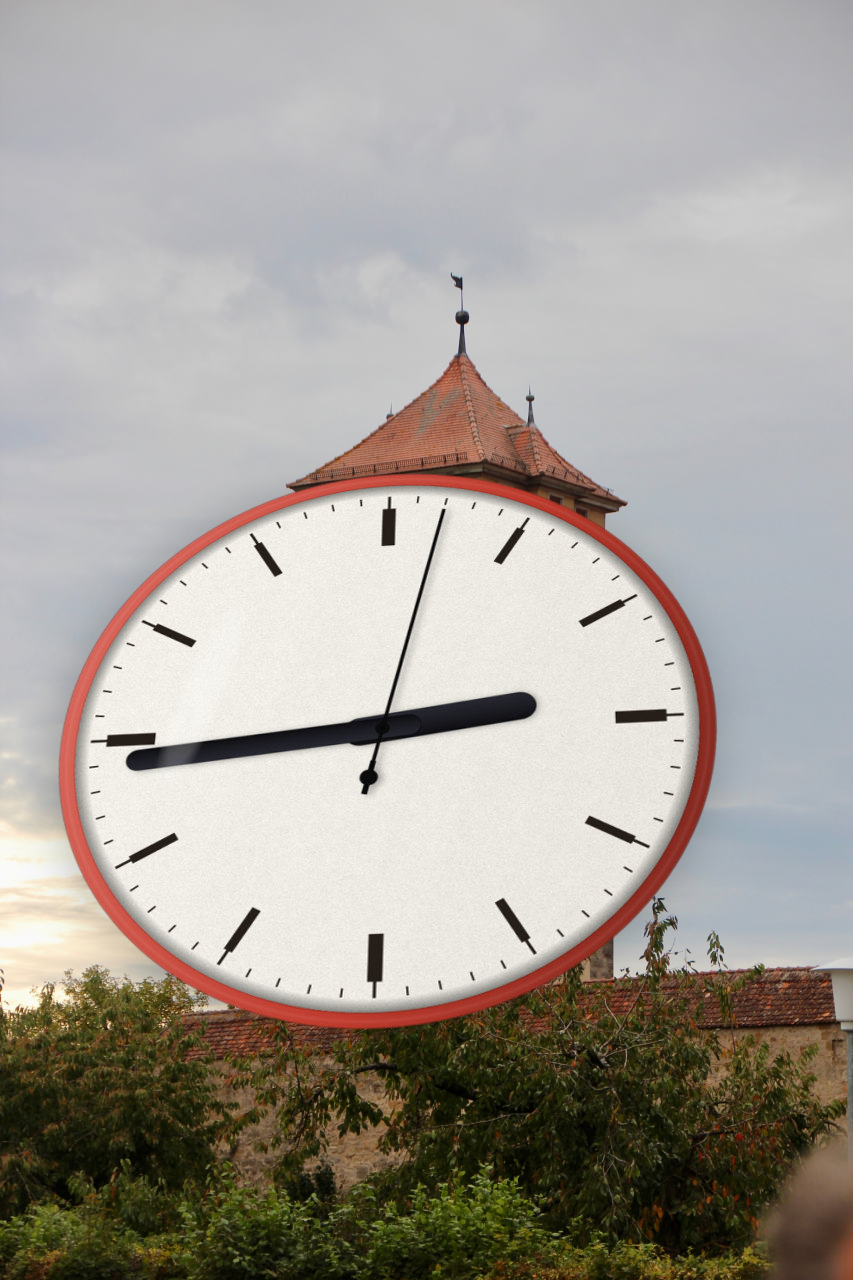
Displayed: **2:44:02**
